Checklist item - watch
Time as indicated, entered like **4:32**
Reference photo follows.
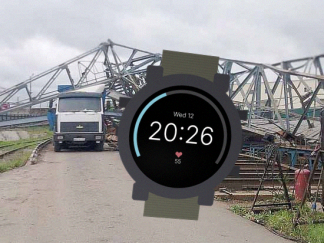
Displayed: **20:26**
